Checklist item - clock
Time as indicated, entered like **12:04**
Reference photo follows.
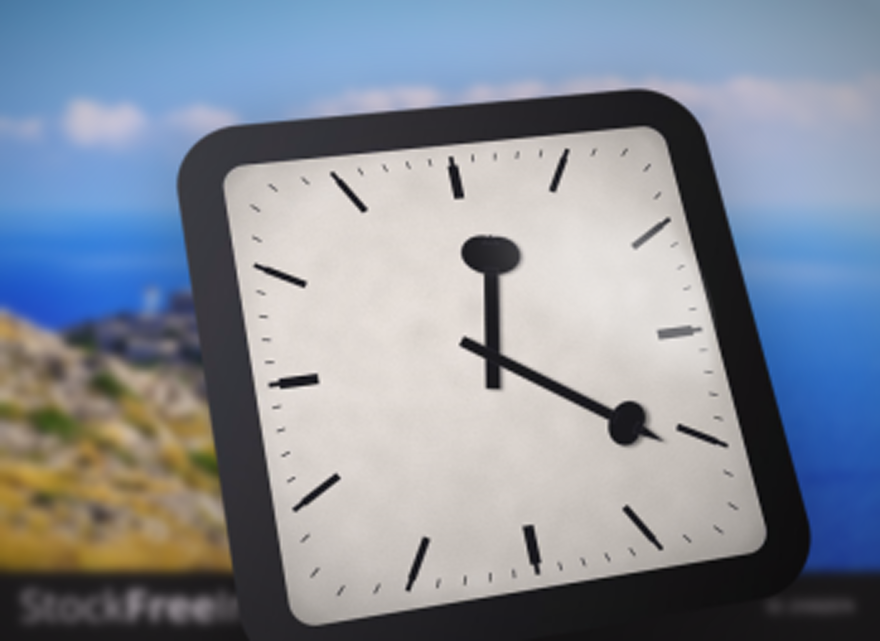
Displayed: **12:21**
